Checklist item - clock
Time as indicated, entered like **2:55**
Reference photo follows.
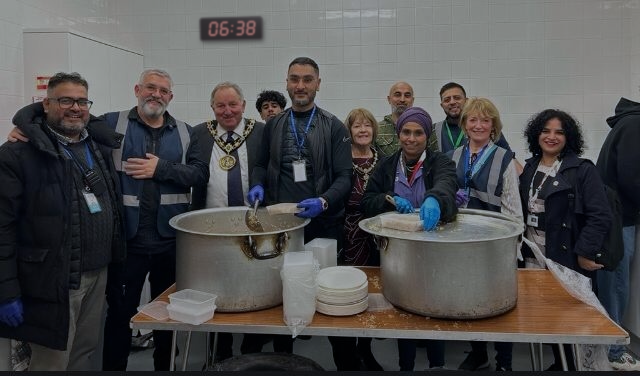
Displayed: **6:38**
